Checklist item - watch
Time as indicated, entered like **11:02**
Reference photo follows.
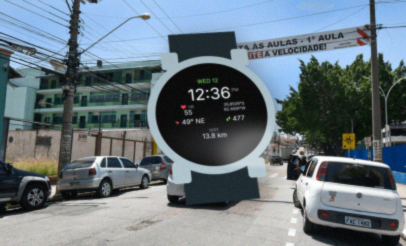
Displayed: **12:36**
